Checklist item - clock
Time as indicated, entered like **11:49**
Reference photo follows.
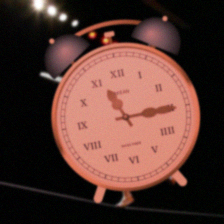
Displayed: **11:15**
